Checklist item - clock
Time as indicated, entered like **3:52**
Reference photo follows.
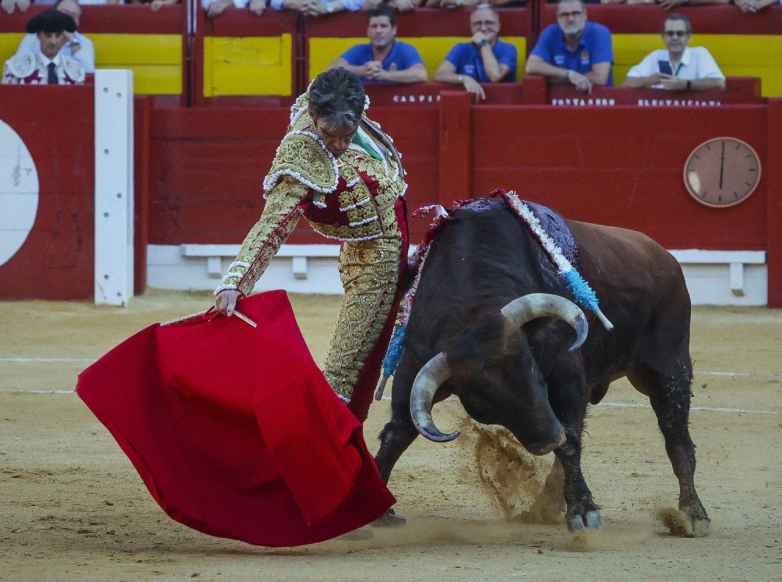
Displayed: **6:00**
